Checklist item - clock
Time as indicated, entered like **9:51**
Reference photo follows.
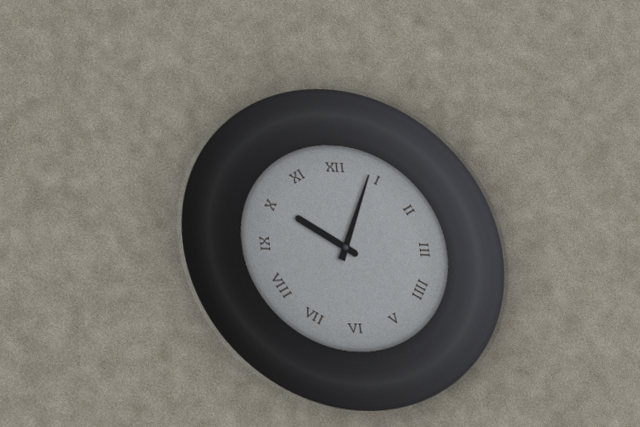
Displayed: **10:04**
